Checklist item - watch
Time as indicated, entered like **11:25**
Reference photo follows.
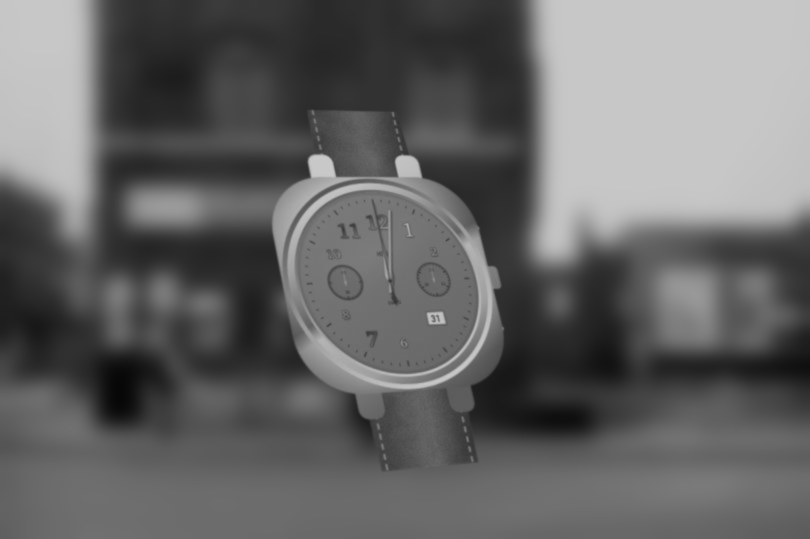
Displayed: **12:02**
